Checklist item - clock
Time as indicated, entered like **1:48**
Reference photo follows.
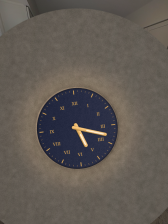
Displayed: **5:18**
